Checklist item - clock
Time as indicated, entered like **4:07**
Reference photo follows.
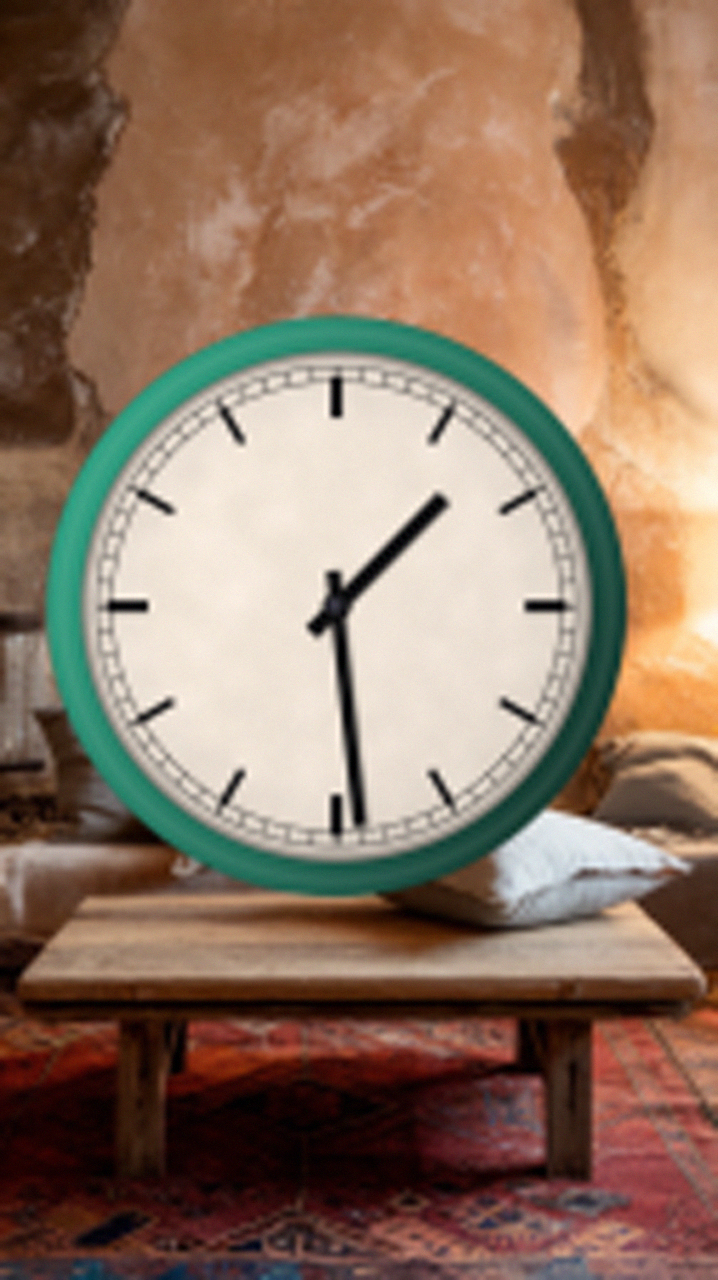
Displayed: **1:29**
